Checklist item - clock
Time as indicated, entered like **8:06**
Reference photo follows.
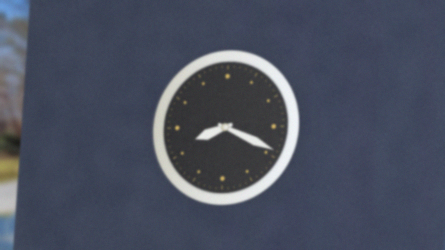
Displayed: **8:19**
